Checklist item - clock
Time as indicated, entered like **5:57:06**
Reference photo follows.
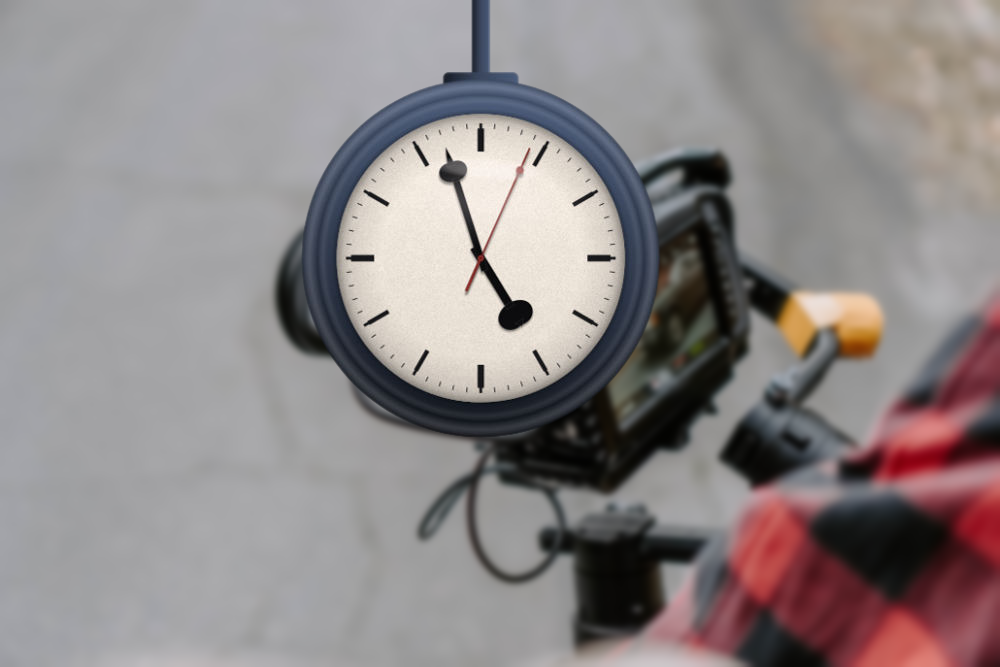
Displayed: **4:57:04**
